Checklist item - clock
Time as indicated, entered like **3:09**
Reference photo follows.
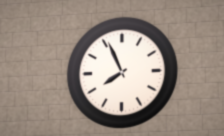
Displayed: **7:56**
